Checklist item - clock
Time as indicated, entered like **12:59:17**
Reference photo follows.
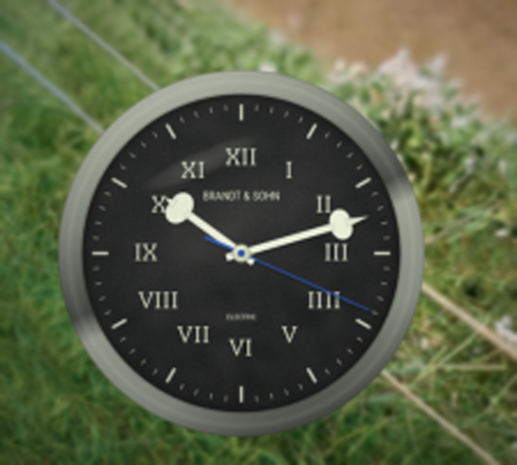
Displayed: **10:12:19**
